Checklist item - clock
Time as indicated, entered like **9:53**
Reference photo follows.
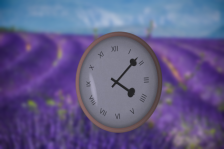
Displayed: **4:08**
